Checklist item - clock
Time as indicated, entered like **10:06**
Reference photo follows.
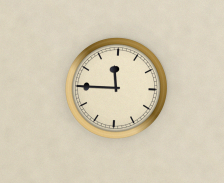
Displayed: **11:45**
